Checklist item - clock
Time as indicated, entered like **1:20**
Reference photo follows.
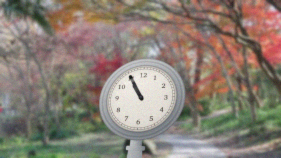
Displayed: **10:55**
